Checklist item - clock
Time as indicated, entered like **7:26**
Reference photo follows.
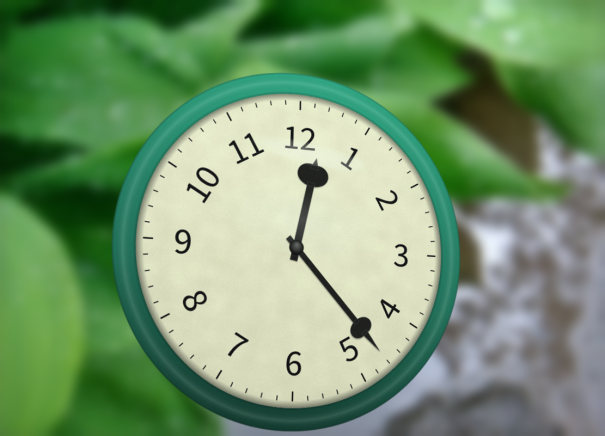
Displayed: **12:23**
